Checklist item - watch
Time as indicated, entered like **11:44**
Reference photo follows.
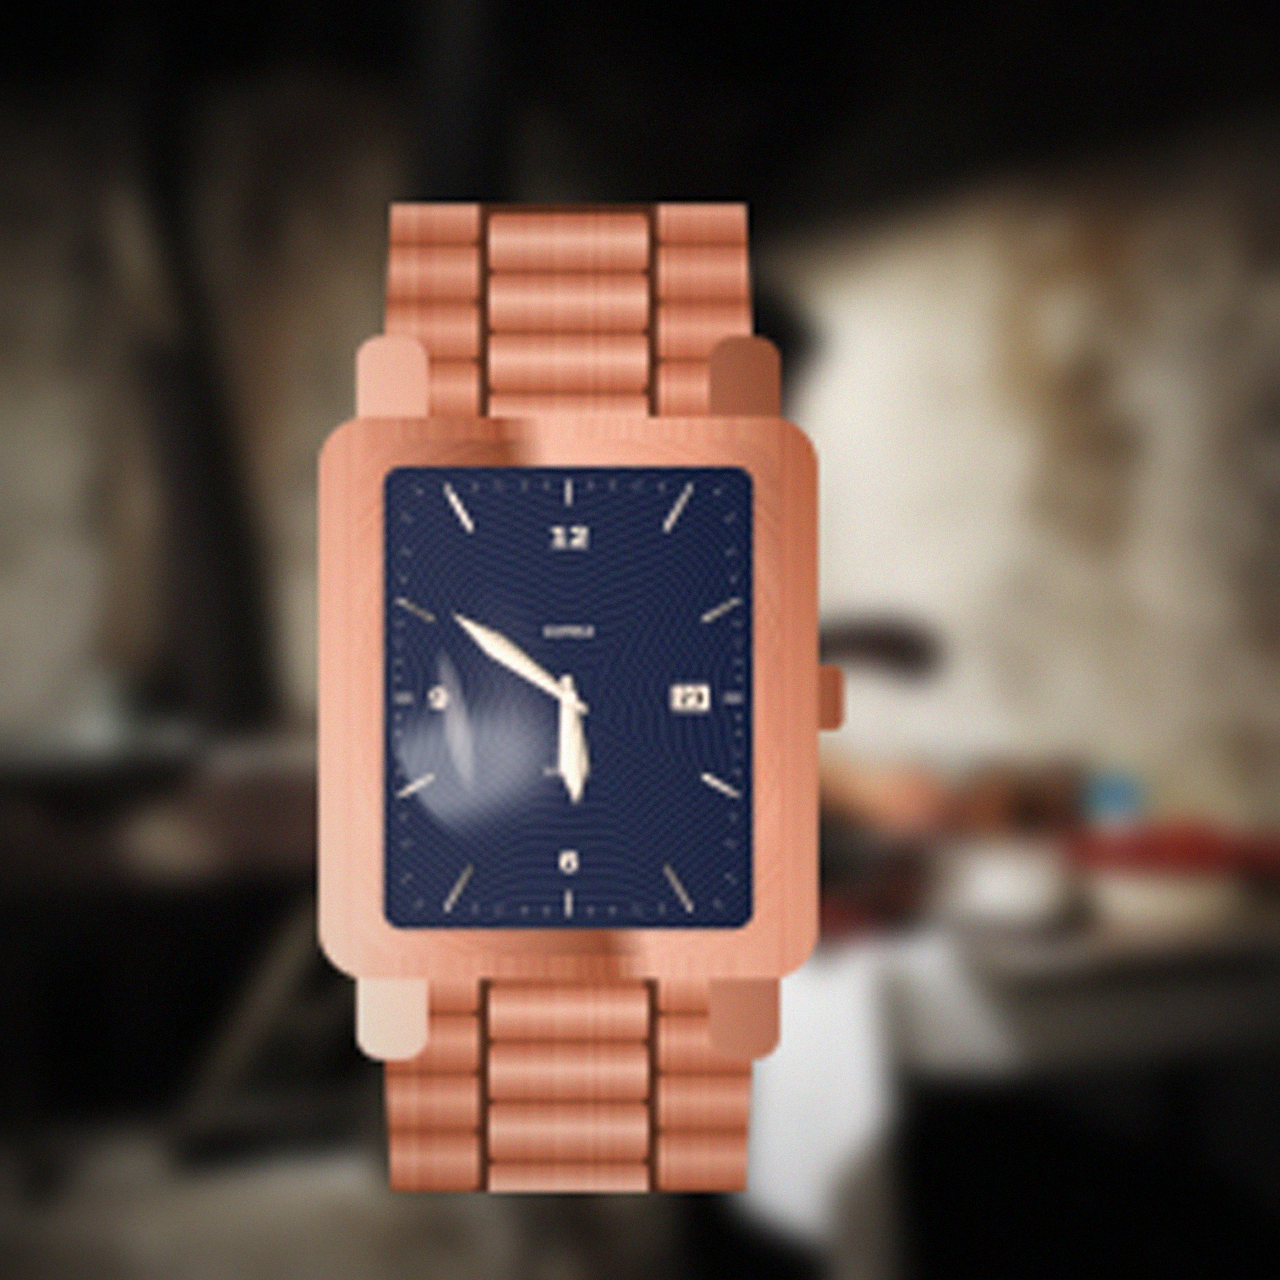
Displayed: **5:51**
